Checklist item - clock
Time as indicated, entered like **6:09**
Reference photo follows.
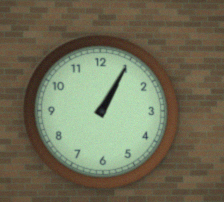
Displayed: **1:05**
